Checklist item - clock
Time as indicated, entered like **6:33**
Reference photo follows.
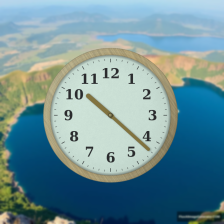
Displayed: **10:22**
